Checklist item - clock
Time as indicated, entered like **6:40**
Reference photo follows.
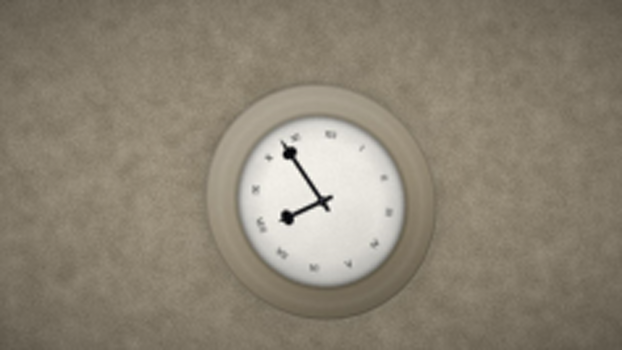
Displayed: **7:53**
